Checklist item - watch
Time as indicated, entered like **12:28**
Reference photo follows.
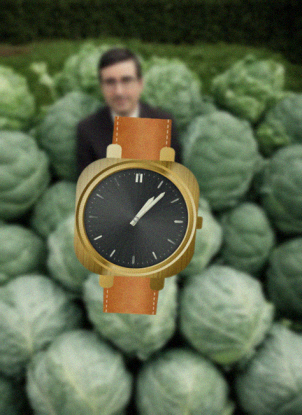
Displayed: **1:07**
